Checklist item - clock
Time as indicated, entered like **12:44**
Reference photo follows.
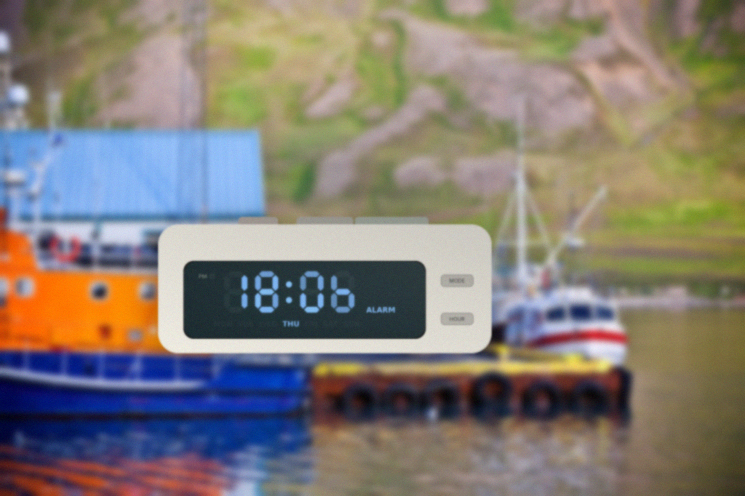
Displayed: **18:06**
